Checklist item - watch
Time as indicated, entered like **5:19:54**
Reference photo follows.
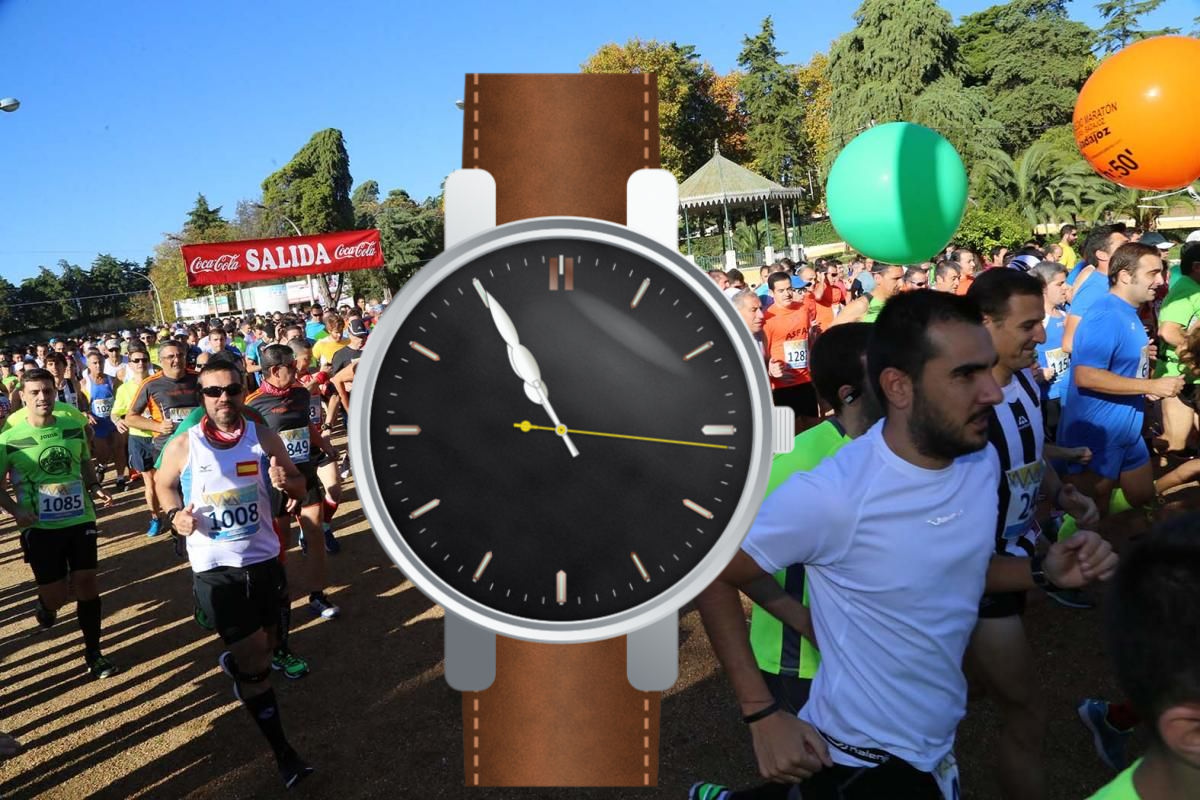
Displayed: **10:55:16**
